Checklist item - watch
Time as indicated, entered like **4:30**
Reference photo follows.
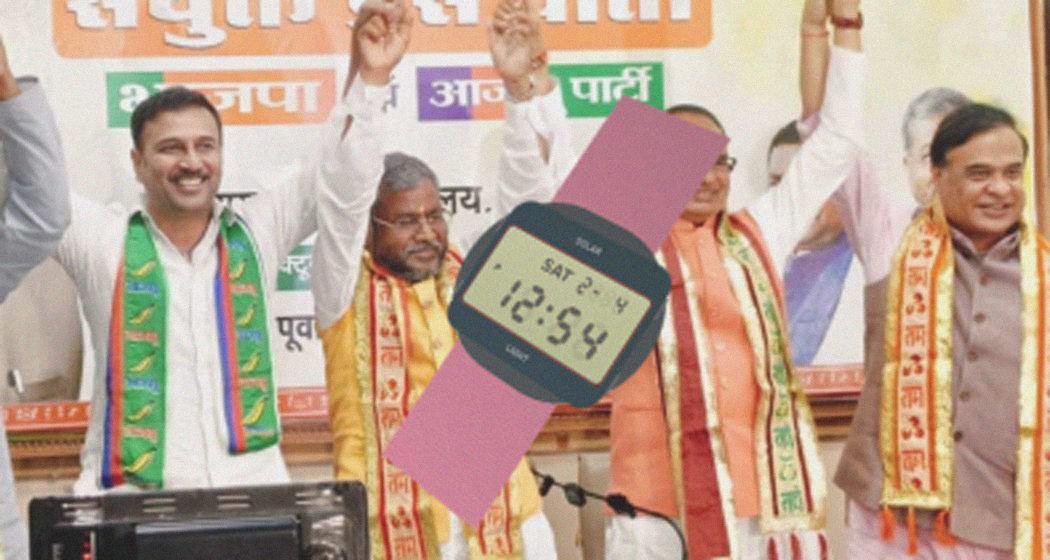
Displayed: **12:54**
